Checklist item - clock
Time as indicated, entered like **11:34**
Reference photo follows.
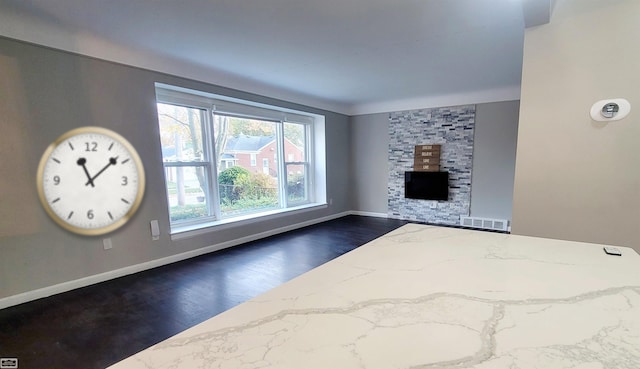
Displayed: **11:08**
